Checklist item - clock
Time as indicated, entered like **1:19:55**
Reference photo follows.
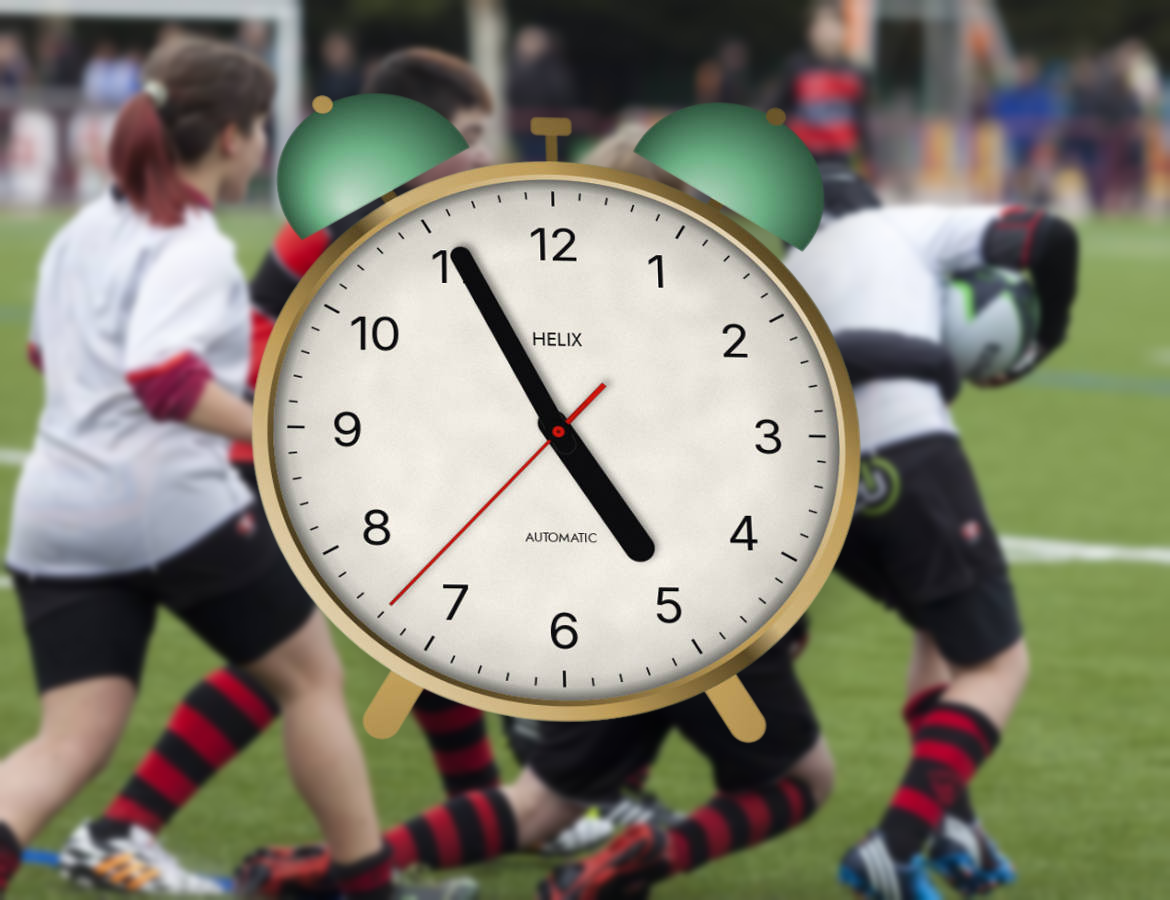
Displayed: **4:55:37**
